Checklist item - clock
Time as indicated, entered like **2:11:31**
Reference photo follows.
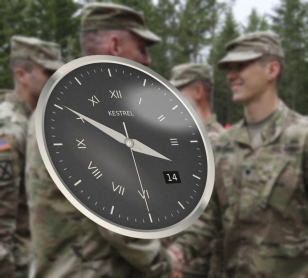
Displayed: **3:50:30**
